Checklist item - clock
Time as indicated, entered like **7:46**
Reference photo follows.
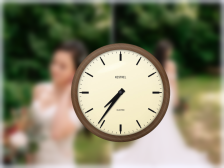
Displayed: **7:36**
